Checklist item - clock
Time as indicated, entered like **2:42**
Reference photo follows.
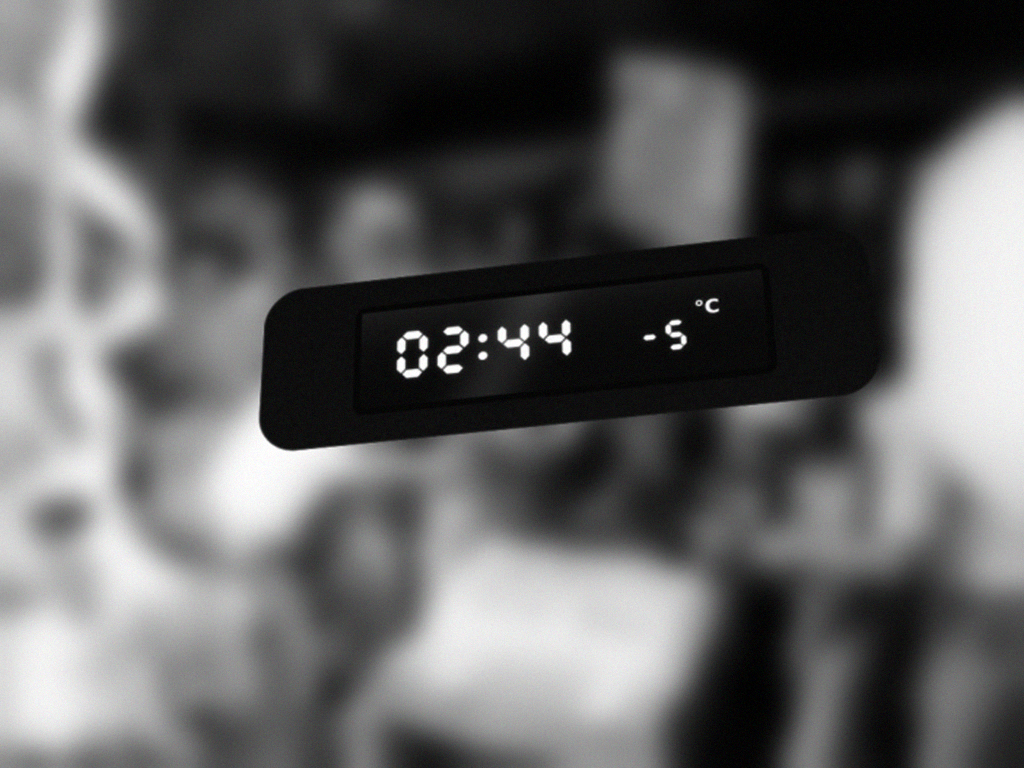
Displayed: **2:44**
